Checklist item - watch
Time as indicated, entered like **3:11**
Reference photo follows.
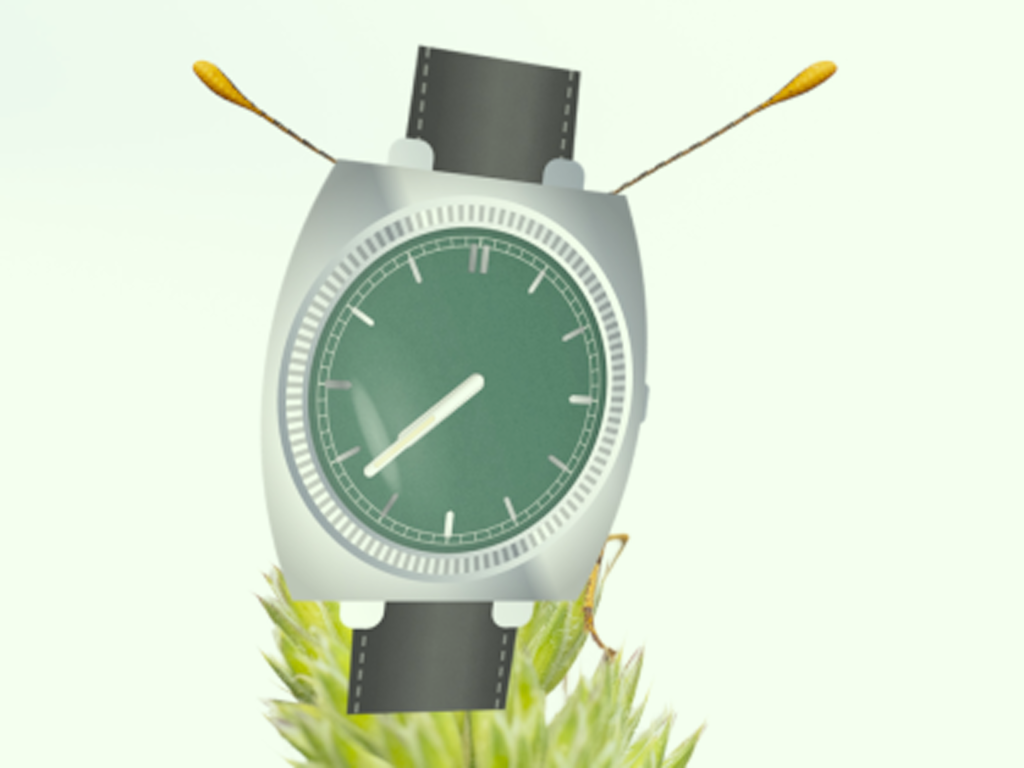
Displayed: **7:38**
